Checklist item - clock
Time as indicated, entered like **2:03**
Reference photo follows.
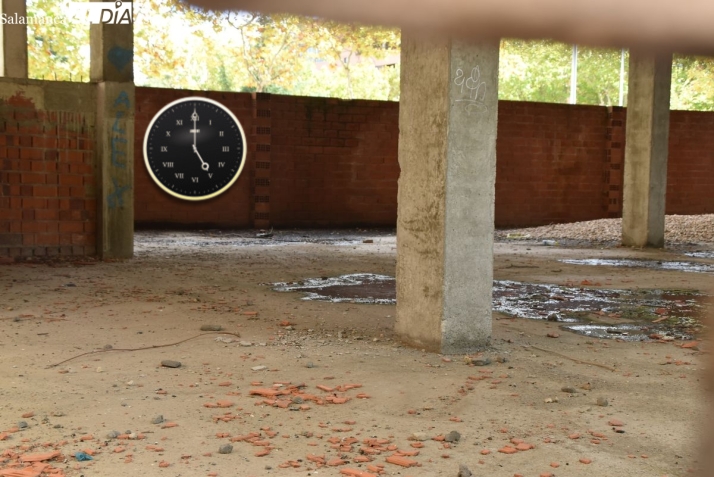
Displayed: **5:00**
